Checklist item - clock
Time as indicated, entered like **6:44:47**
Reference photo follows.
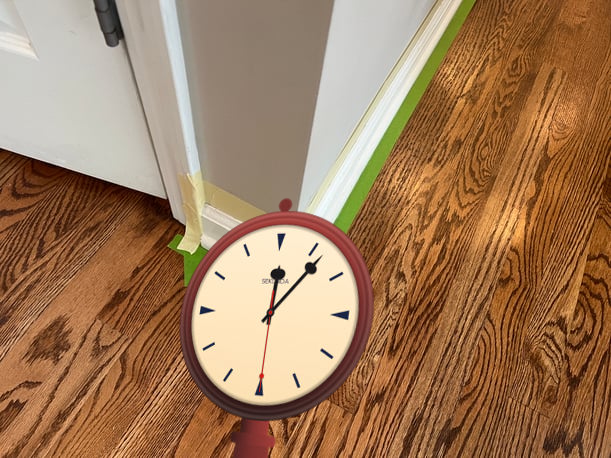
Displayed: **12:06:30**
